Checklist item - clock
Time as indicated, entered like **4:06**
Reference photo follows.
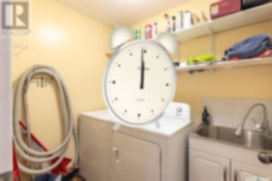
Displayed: **11:59**
